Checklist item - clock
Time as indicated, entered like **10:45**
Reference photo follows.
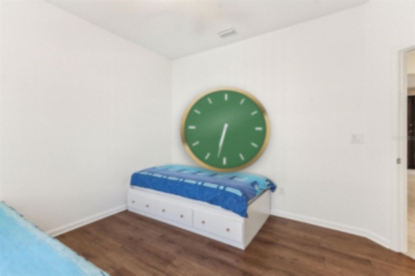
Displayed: **6:32**
